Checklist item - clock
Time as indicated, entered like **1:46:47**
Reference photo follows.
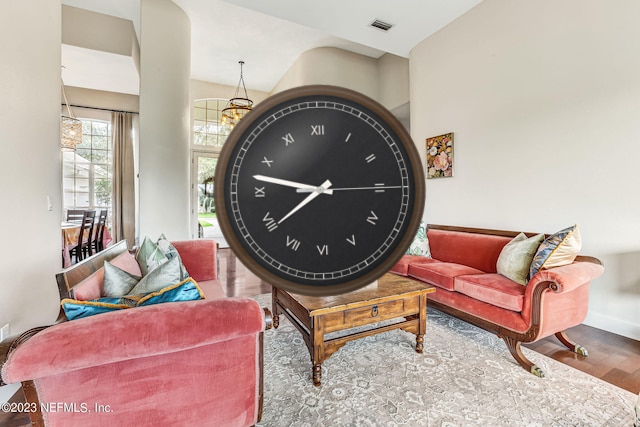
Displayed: **7:47:15**
